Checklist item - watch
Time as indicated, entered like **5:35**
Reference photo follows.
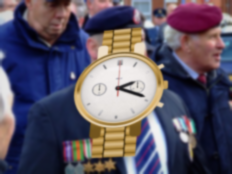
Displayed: **2:19**
